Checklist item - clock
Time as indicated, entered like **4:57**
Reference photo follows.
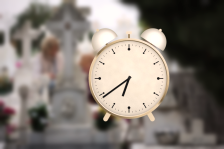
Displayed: **6:39**
